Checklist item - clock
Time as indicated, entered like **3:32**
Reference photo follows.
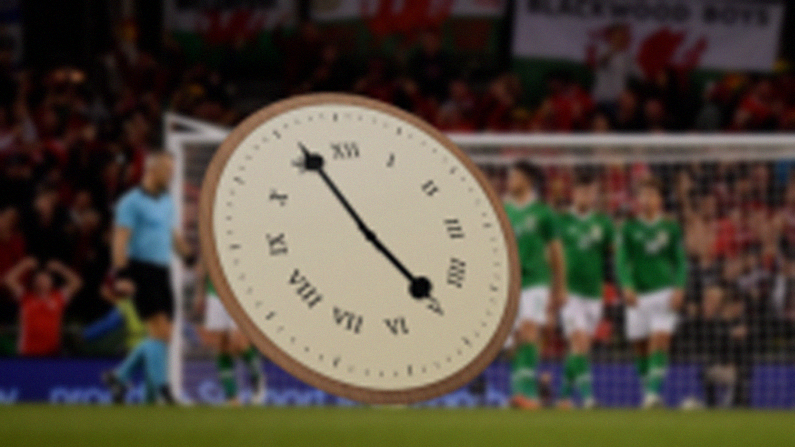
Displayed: **4:56**
